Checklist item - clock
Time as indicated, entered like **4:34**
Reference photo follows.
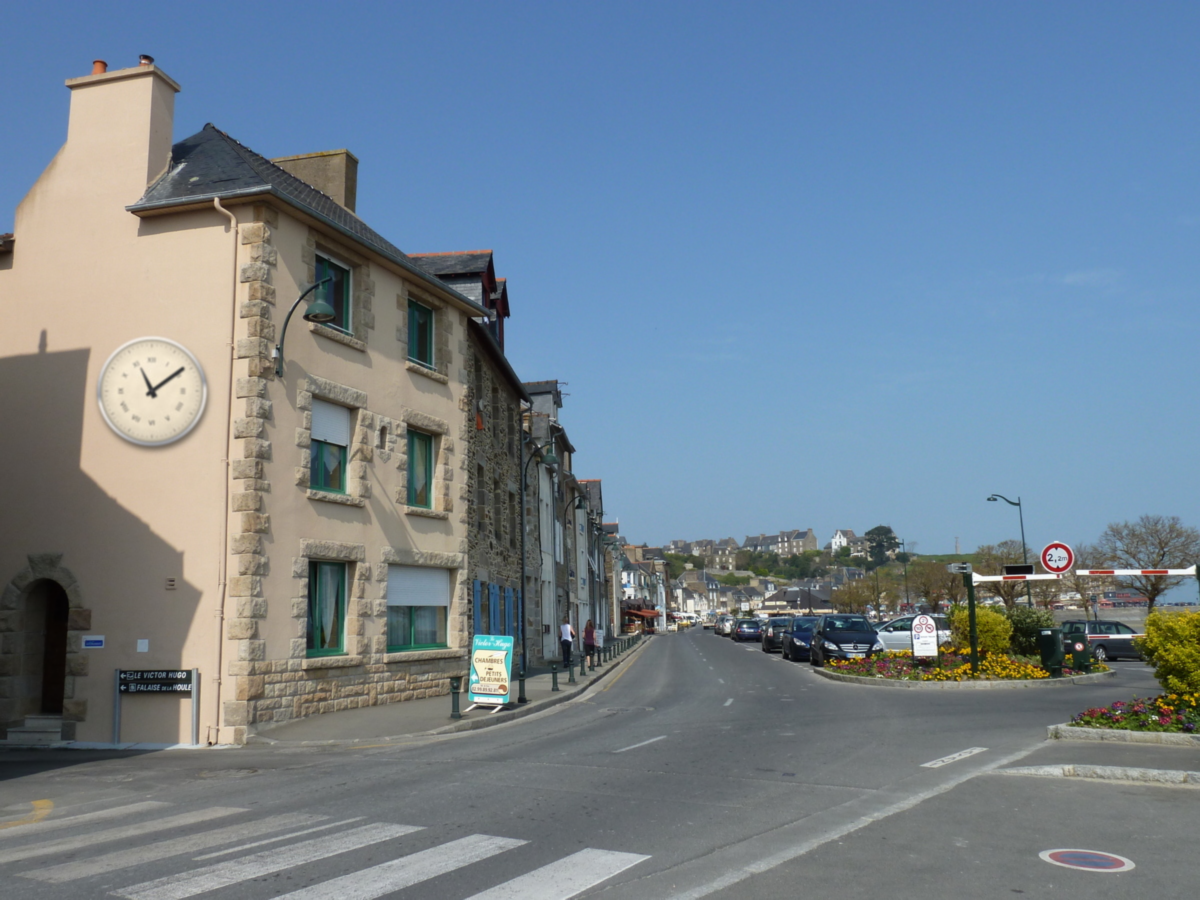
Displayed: **11:09**
